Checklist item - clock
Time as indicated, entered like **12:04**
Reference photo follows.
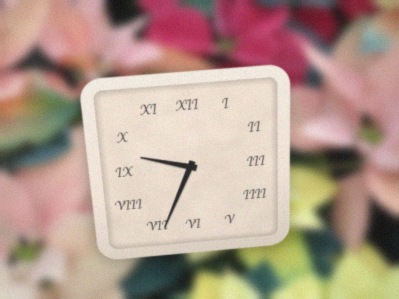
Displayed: **9:34**
